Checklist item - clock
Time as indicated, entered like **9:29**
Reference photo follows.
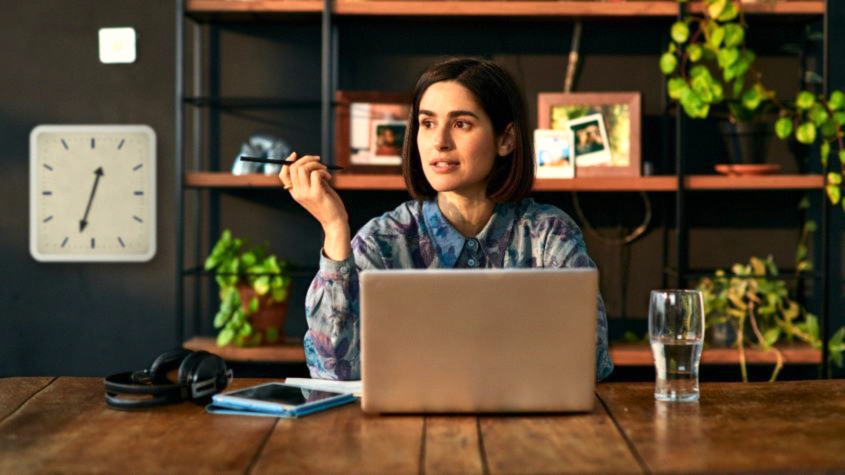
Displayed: **12:33**
